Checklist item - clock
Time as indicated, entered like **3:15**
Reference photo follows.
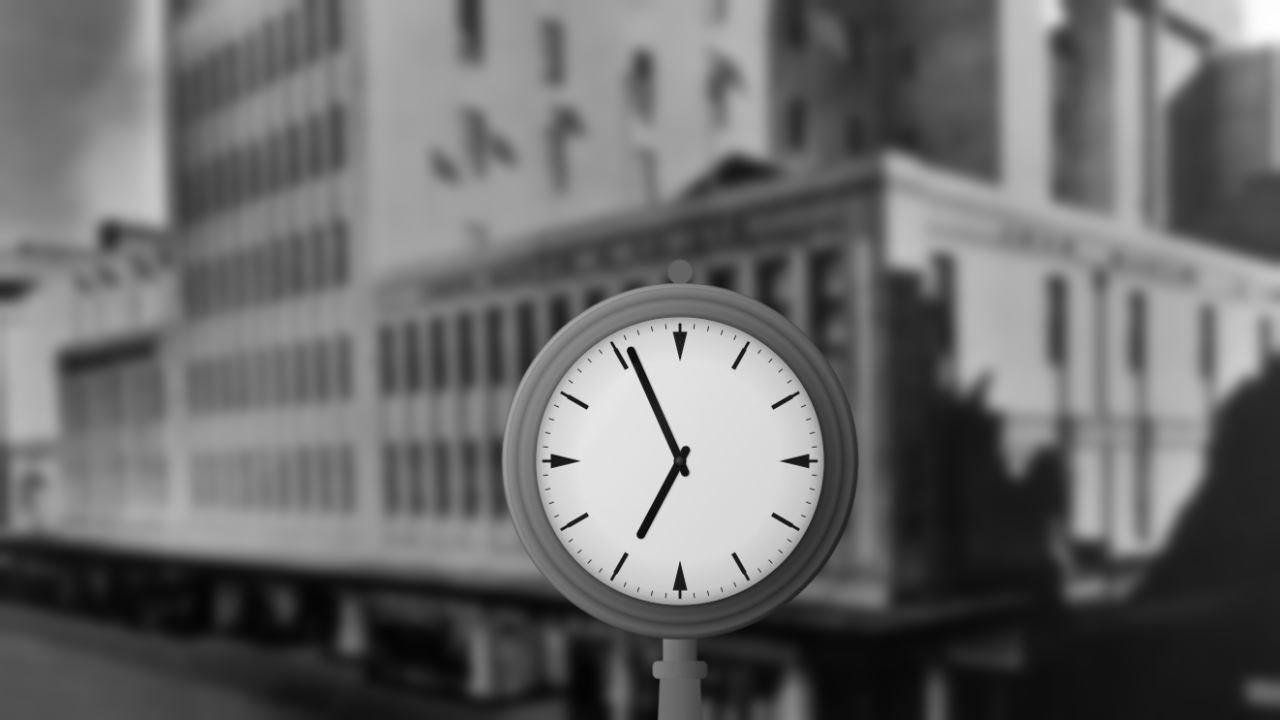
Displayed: **6:56**
